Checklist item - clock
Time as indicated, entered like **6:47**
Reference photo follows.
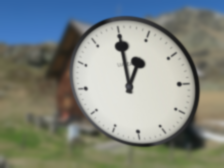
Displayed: **1:00**
